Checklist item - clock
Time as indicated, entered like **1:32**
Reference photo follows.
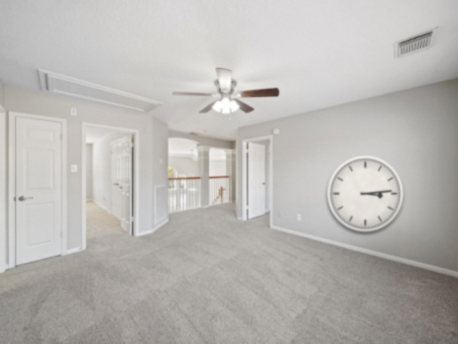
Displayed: **3:14**
